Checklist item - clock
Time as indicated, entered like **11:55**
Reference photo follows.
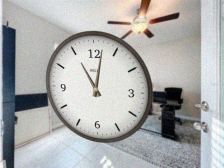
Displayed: **11:02**
